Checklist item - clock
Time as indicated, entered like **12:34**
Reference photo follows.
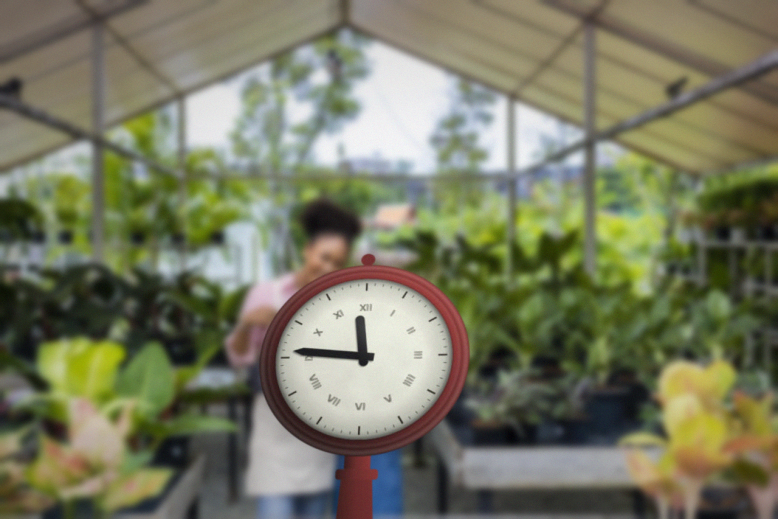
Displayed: **11:46**
